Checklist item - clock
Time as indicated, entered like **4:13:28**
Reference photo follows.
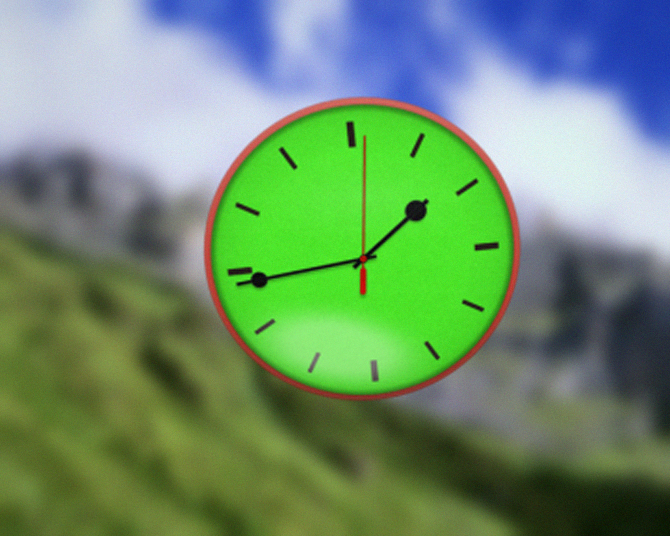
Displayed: **1:44:01**
